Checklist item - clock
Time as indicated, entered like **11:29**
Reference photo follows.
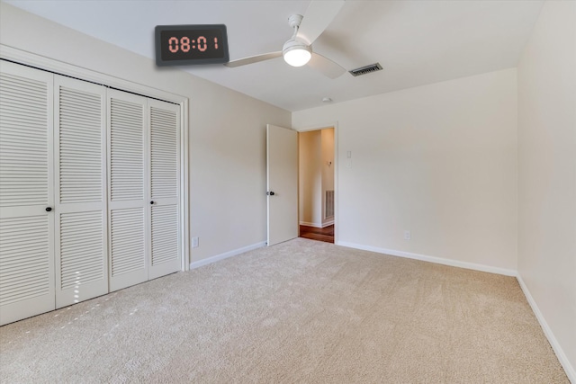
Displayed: **8:01**
